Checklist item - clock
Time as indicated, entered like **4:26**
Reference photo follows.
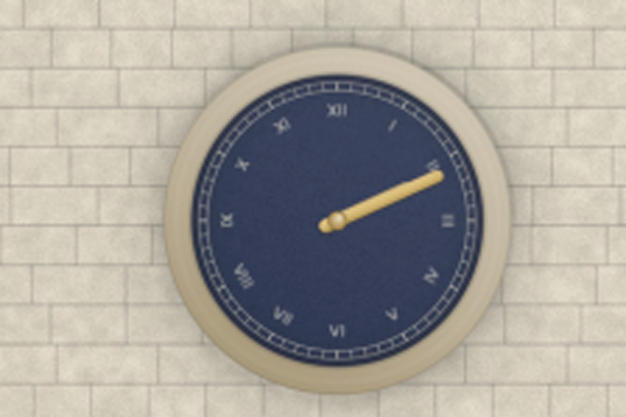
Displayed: **2:11**
